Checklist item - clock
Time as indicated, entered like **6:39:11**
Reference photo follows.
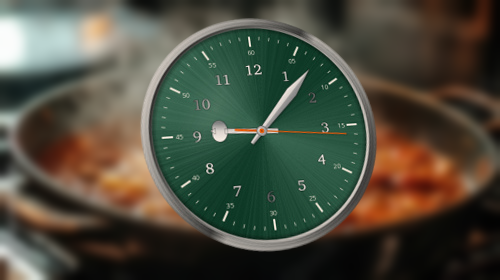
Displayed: **9:07:16**
